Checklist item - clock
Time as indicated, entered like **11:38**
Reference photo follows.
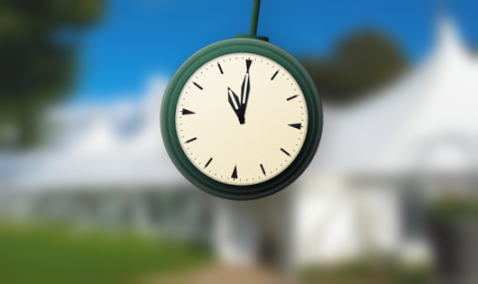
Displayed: **11:00**
